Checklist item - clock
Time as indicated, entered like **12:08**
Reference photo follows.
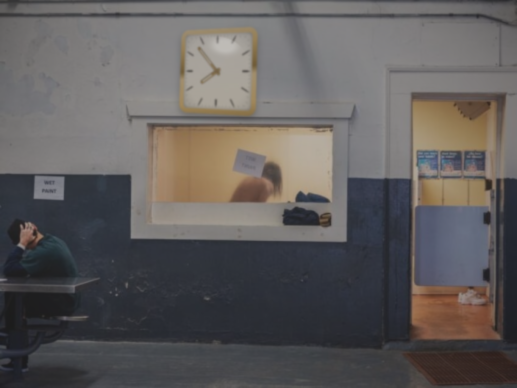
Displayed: **7:53**
